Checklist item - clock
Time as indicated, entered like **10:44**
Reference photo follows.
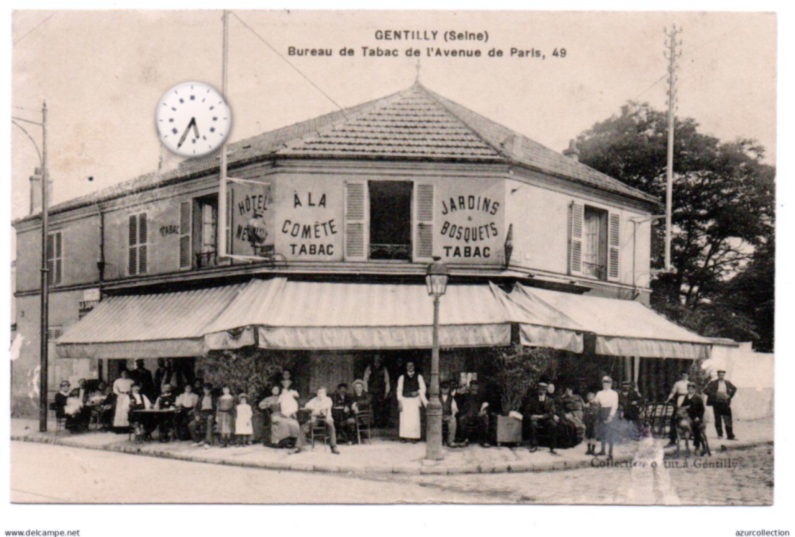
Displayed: **5:35**
